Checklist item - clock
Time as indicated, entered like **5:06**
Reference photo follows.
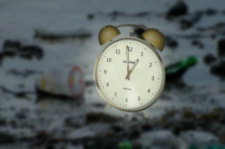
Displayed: **12:59**
